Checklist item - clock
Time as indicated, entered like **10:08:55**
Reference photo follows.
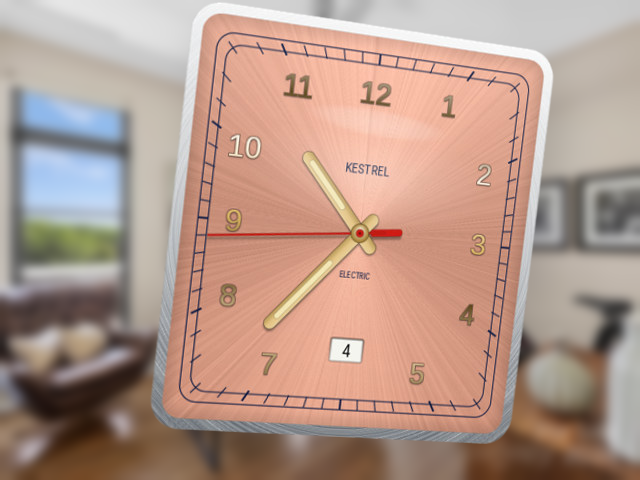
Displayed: **10:36:44**
